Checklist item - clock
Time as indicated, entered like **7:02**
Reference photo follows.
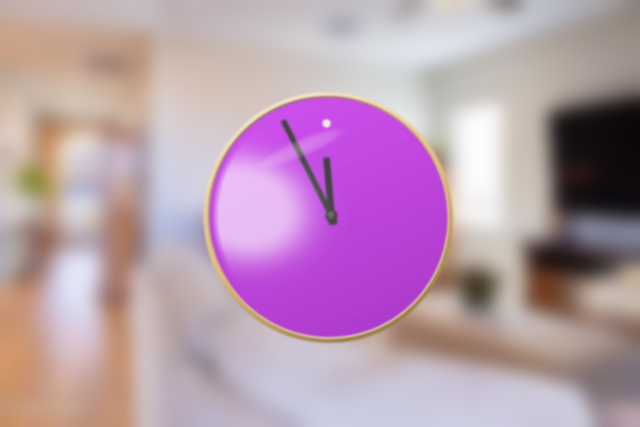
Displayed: **11:56**
